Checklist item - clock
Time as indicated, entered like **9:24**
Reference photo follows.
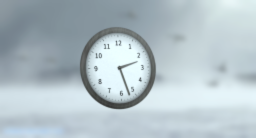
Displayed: **2:27**
